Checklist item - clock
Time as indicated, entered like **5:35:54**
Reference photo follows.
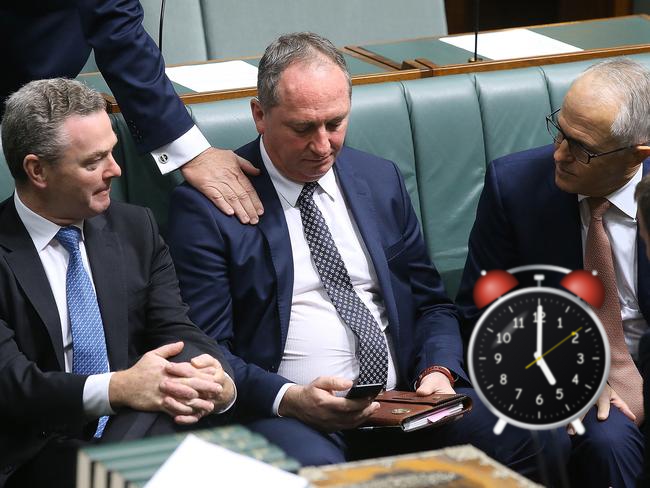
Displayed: **5:00:09**
